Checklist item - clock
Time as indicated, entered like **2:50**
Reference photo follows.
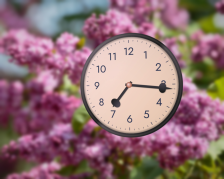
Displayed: **7:16**
